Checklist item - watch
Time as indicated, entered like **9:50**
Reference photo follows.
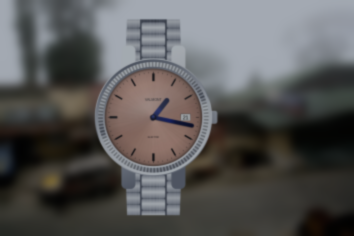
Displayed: **1:17**
